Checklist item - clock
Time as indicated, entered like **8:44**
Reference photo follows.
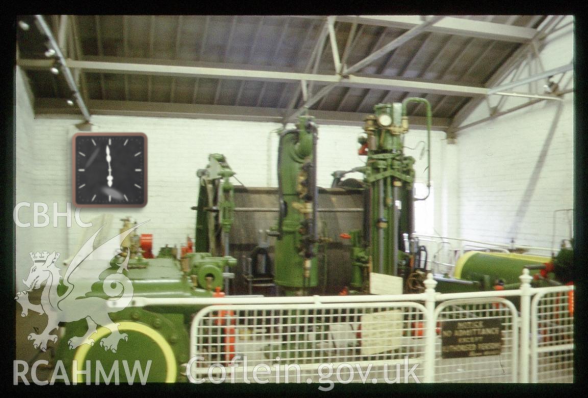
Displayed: **5:59**
